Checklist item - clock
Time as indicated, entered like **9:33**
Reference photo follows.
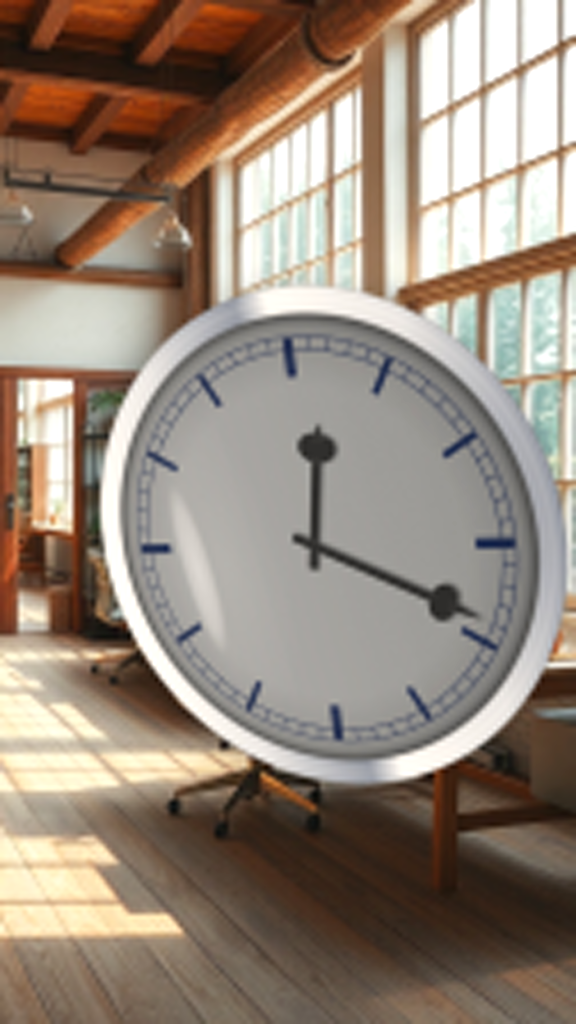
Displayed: **12:19**
